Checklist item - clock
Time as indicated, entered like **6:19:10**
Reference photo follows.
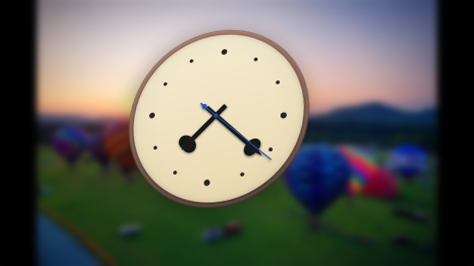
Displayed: **7:21:21**
